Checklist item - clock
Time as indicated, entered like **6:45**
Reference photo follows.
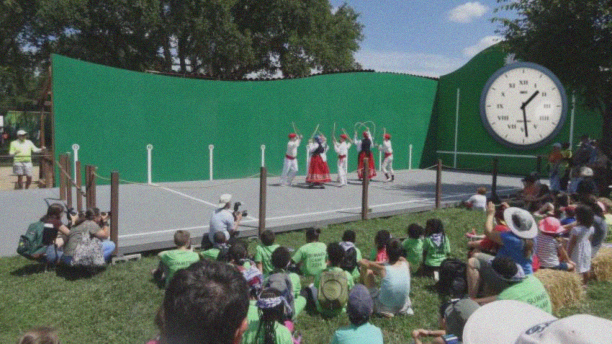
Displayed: **1:29**
